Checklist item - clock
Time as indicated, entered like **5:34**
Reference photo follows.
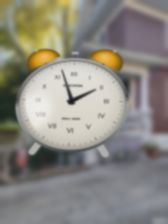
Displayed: **1:57**
